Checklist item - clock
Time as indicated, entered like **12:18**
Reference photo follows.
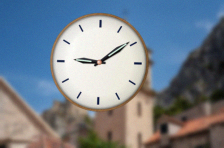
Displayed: **9:09**
